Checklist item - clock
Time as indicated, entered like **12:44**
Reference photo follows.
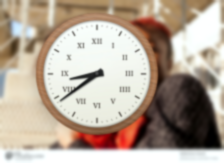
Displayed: **8:39**
